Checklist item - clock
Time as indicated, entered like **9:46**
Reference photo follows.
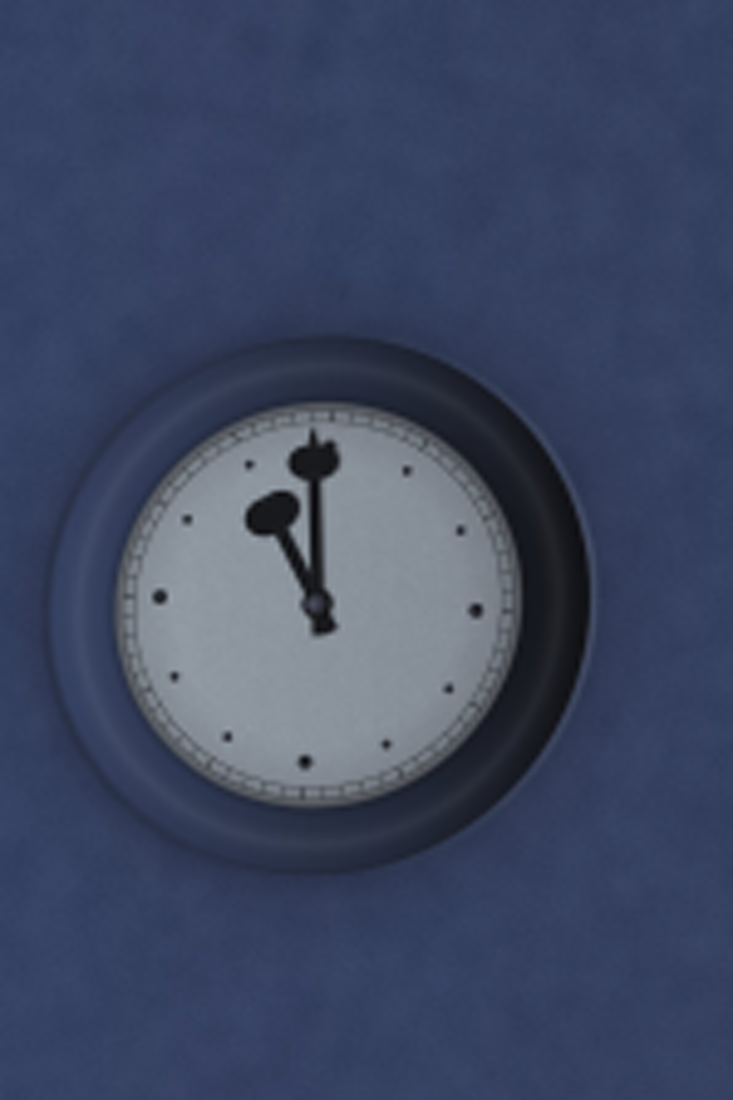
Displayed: **10:59**
